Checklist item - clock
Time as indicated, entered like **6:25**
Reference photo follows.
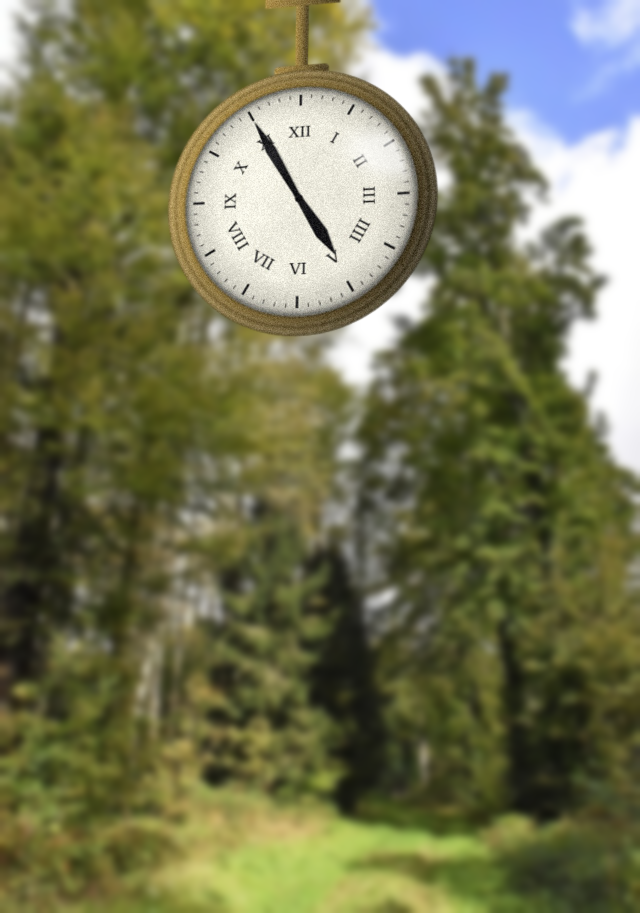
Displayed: **4:55**
